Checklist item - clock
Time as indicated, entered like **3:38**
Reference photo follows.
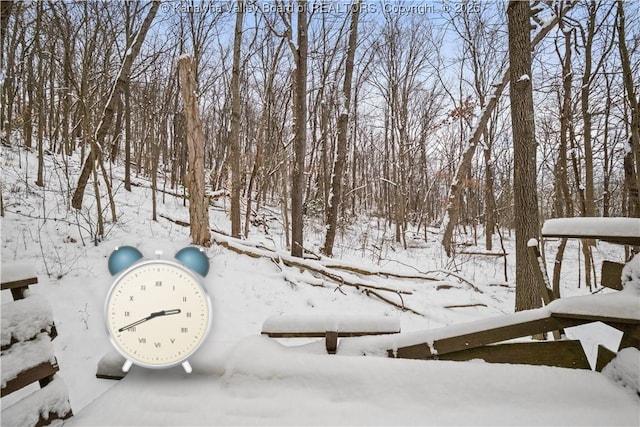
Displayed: **2:41**
